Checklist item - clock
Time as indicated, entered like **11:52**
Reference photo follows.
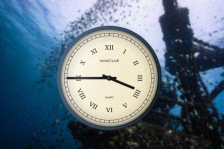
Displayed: **3:45**
